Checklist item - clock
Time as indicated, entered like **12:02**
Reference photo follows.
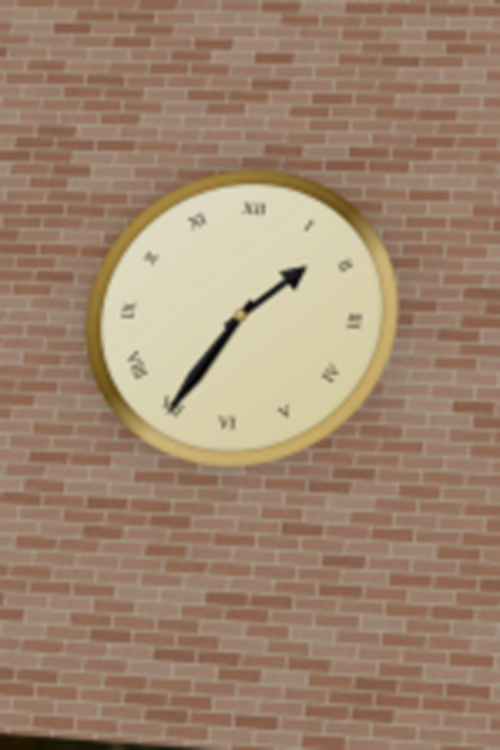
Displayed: **1:35**
